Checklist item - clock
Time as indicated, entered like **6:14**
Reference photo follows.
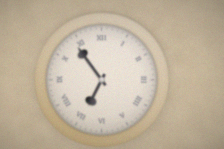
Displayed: **6:54**
